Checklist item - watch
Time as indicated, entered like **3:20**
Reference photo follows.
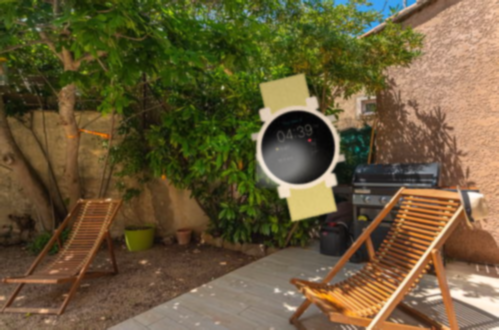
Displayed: **4:39**
